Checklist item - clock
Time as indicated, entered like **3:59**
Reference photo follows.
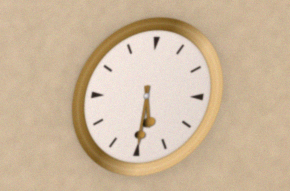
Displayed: **5:30**
